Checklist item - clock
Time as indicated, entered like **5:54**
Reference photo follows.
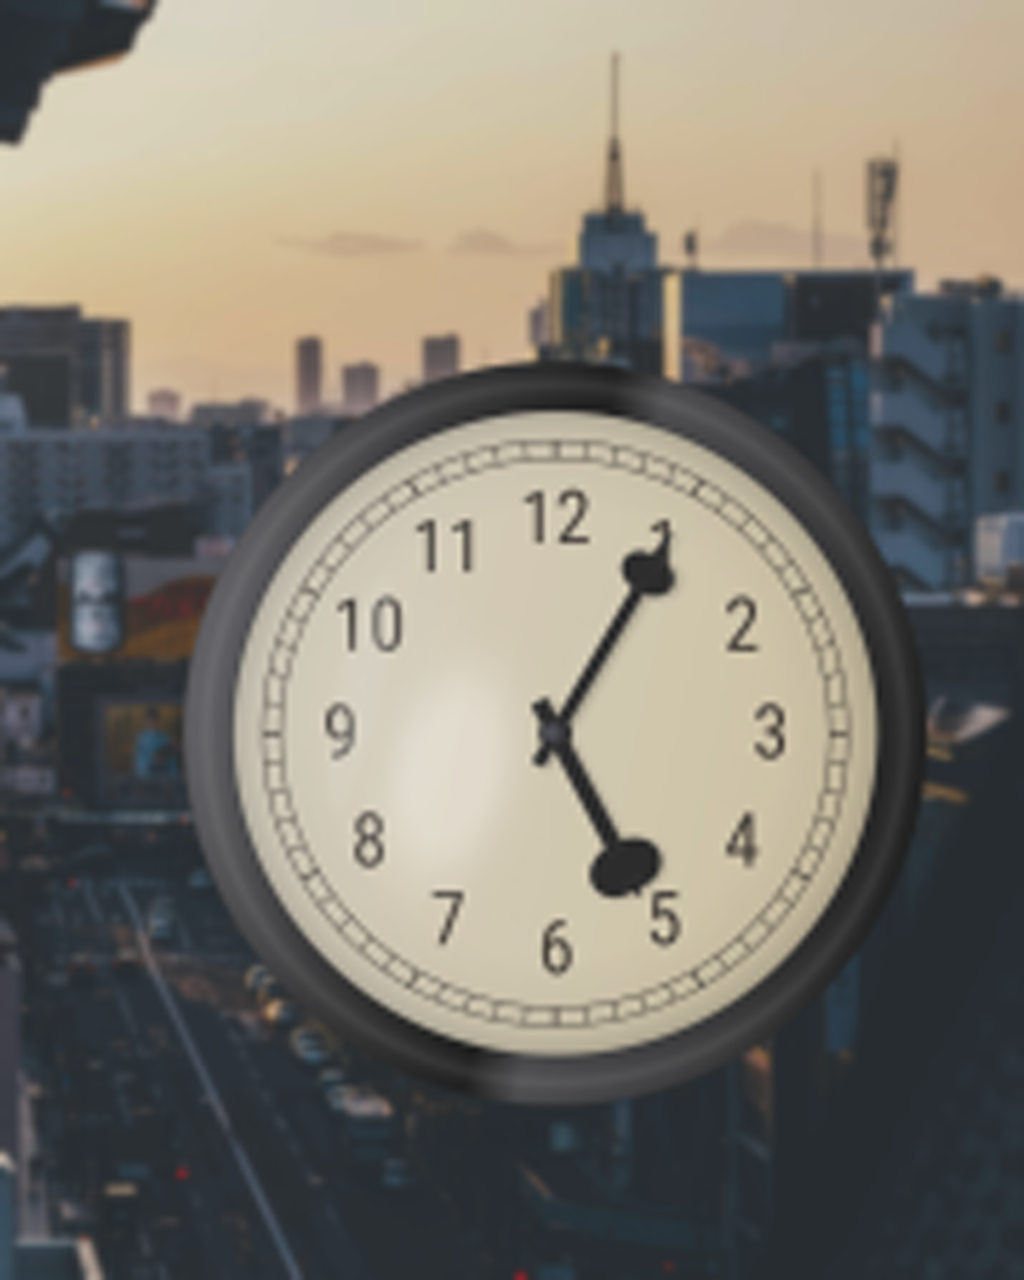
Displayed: **5:05**
